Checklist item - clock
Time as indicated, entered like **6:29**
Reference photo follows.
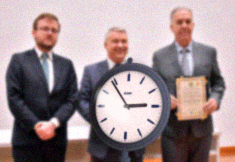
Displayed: **2:54**
